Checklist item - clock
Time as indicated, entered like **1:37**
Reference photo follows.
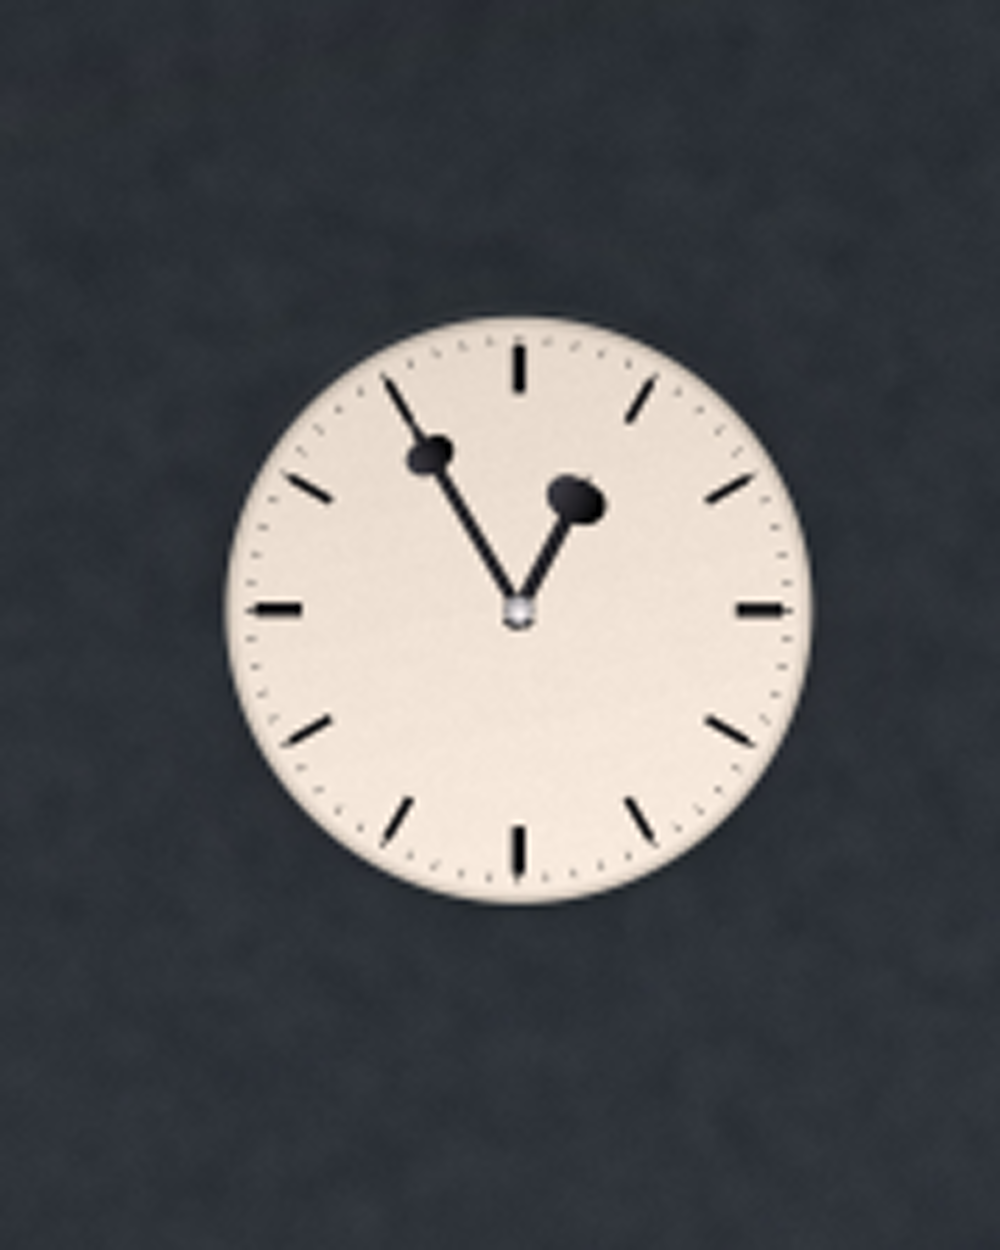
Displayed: **12:55**
